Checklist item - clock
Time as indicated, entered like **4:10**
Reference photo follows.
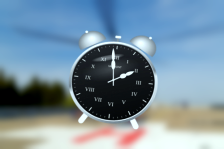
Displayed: **1:59**
